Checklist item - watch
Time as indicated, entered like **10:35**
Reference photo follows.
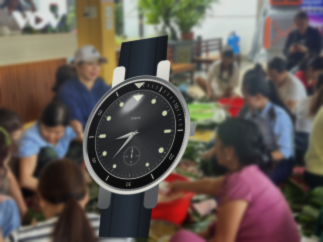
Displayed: **8:37**
